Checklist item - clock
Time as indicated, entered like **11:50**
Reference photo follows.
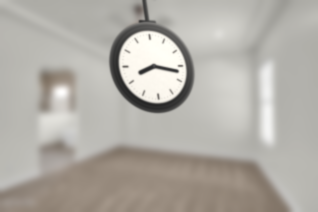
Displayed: **8:17**
